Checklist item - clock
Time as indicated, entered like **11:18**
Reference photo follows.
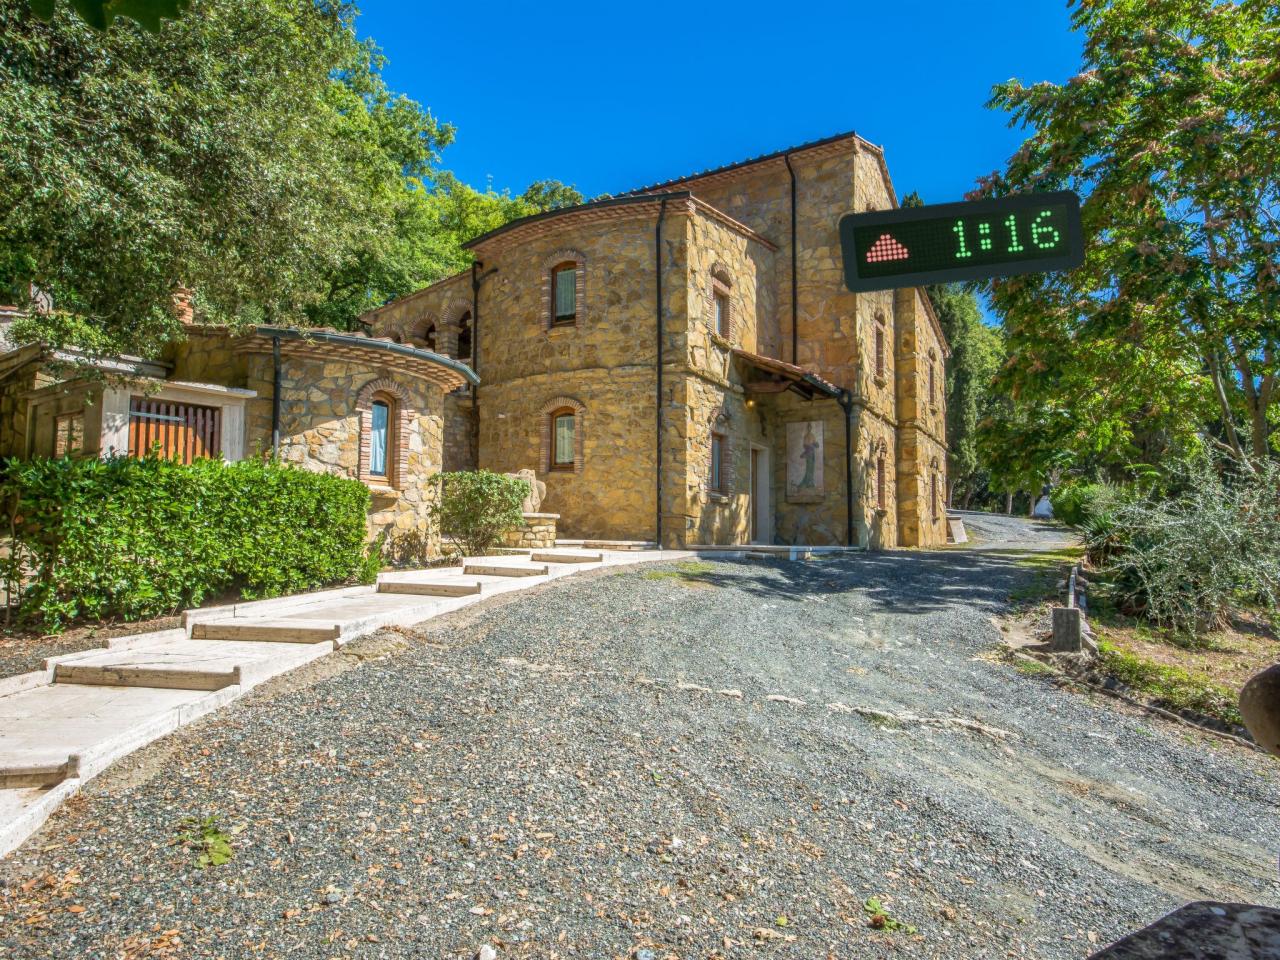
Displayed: **1:16**
